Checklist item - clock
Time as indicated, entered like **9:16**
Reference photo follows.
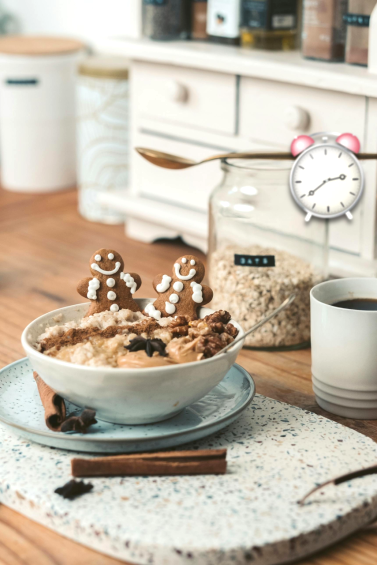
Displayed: **2:39**
